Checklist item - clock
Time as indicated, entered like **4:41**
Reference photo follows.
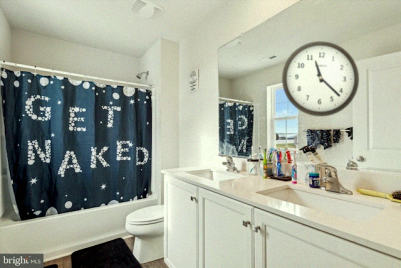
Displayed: **11:22**
